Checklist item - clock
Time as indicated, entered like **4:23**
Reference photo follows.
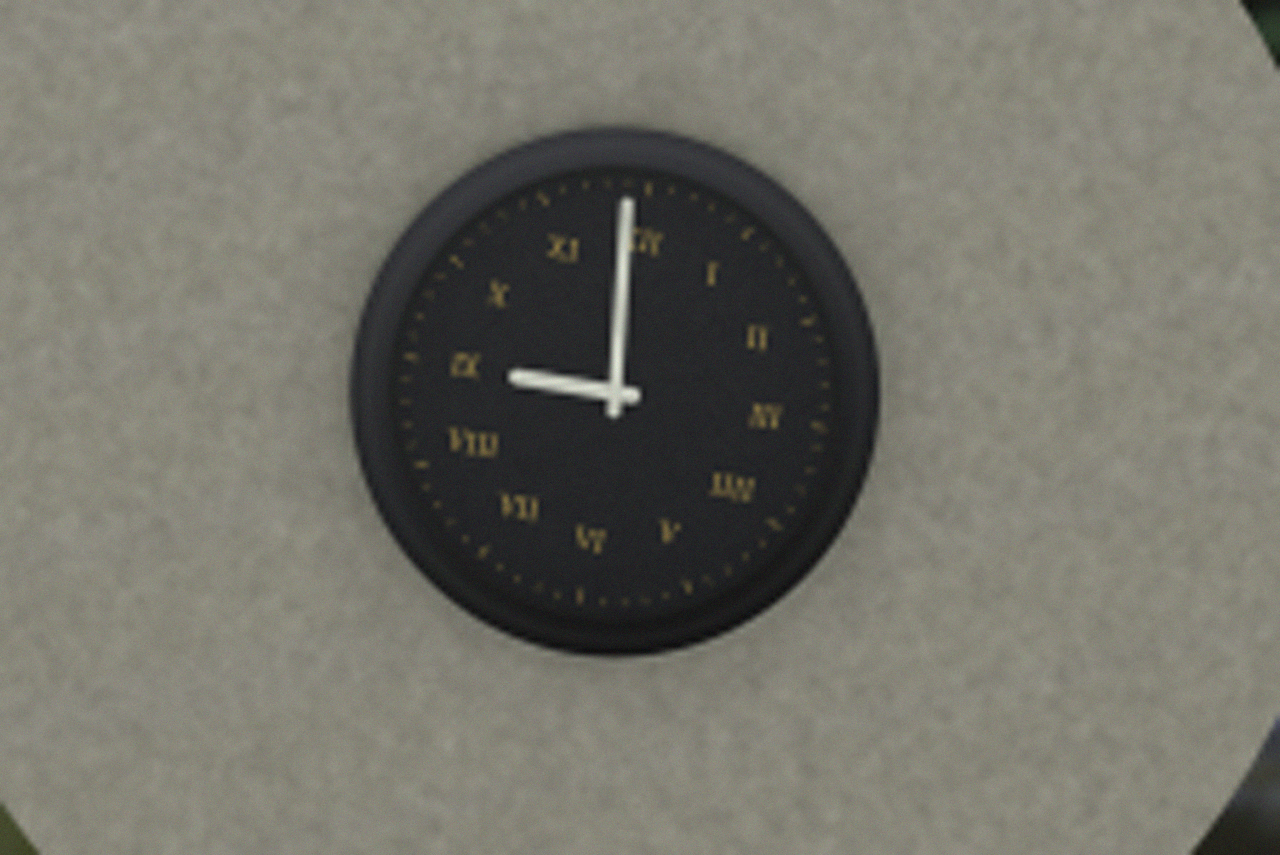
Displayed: **8:59**
